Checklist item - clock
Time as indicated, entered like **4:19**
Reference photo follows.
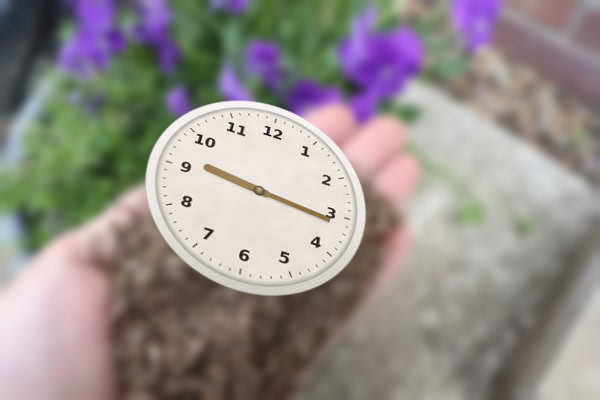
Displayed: **9:16**
